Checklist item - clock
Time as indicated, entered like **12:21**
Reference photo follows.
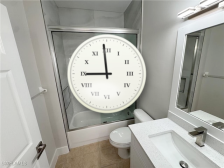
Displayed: **8:59**
